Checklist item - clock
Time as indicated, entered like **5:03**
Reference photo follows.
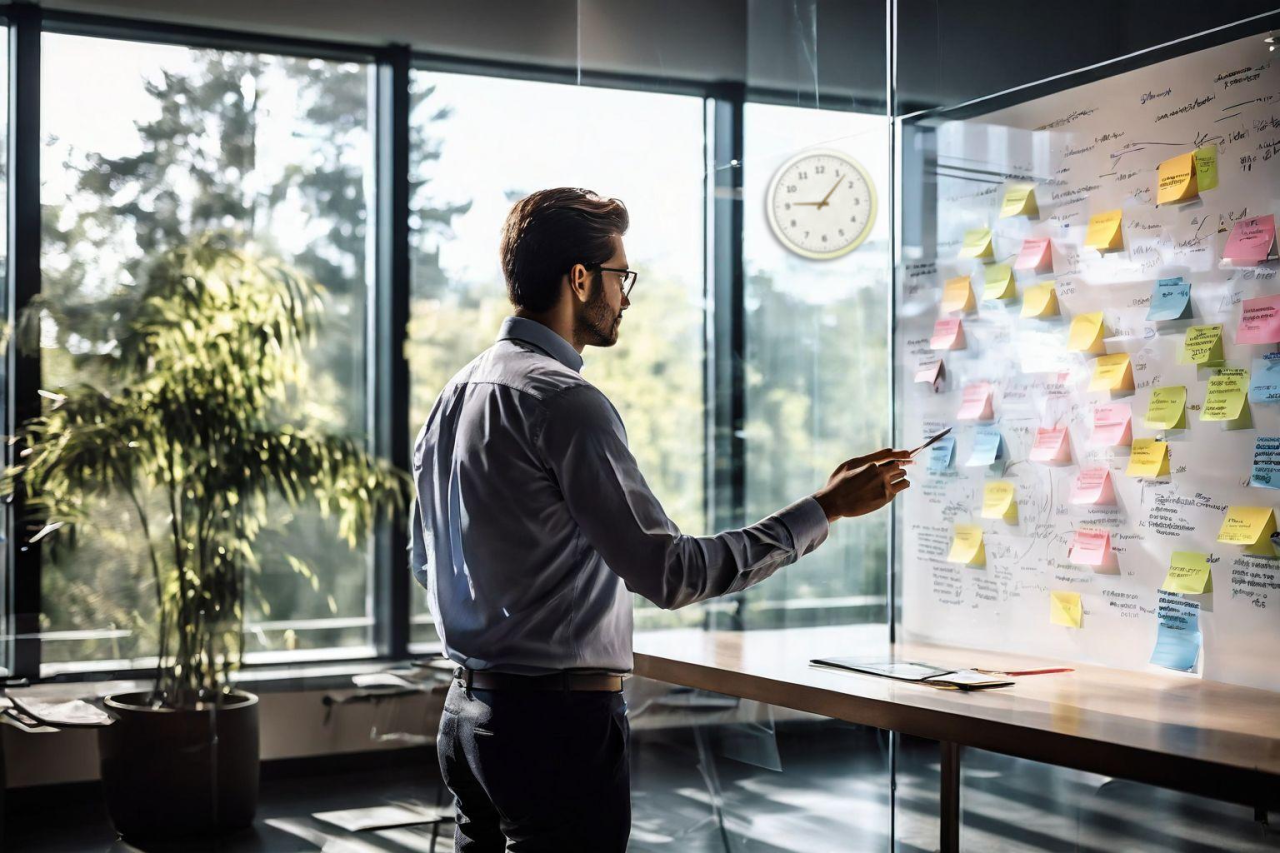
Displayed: **9:07**
